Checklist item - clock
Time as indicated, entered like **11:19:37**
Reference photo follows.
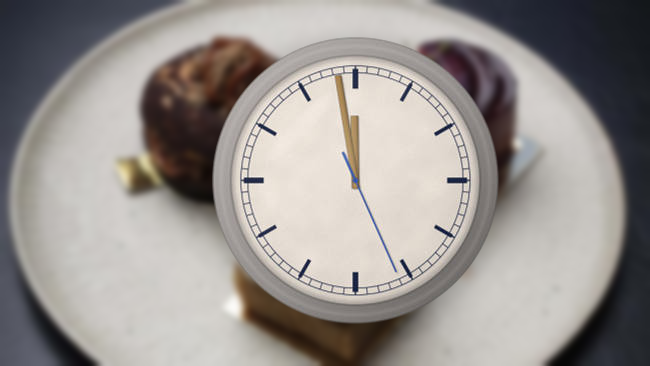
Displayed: **11:58:26**
